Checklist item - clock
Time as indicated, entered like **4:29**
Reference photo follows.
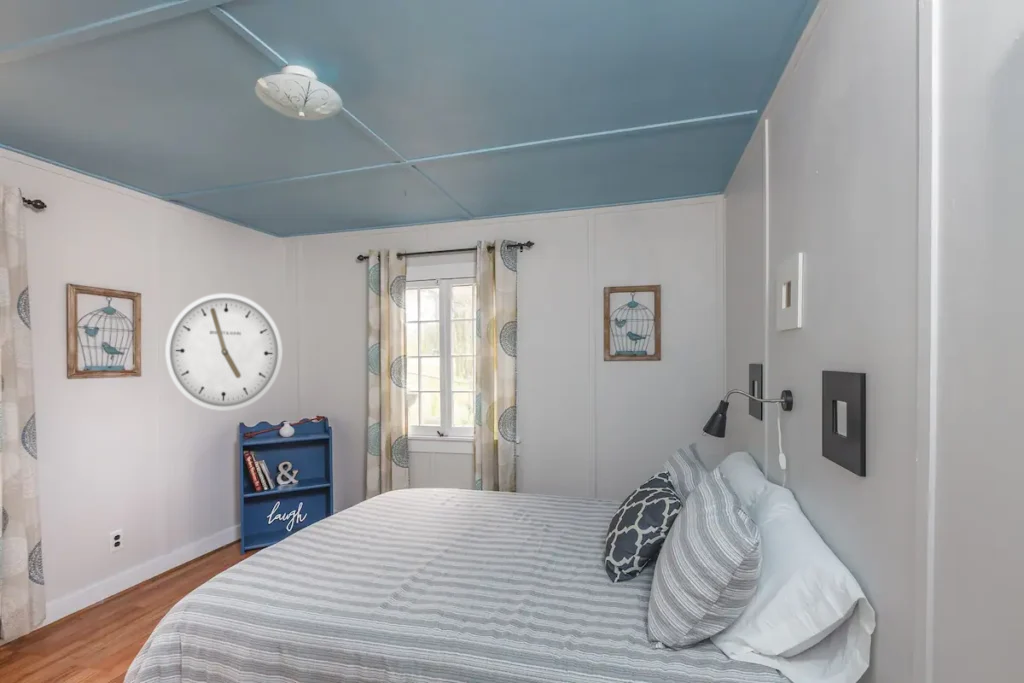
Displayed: **4:57**
